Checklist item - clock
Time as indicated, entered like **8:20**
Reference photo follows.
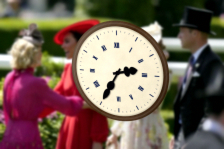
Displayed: **2:35**
